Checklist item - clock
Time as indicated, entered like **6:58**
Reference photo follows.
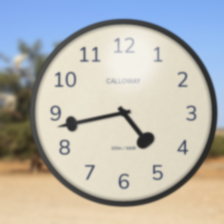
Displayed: **4:43**
